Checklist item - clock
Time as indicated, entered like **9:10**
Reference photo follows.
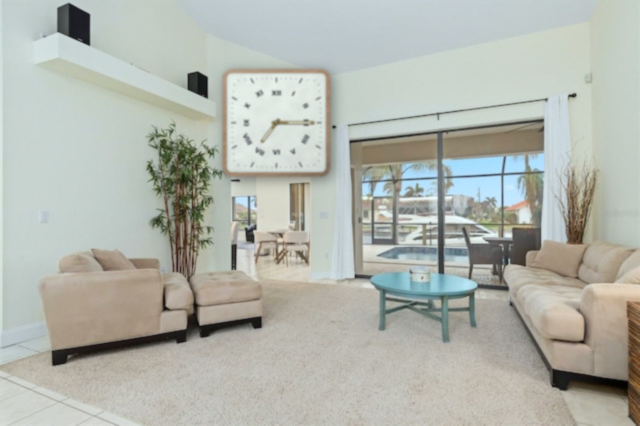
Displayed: **7:15**
